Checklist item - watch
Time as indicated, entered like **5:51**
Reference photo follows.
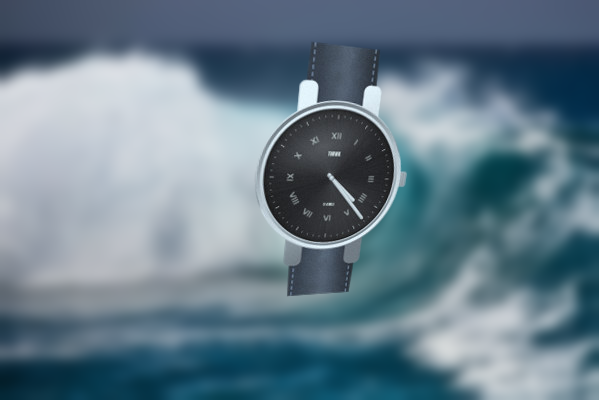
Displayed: **4:23**
